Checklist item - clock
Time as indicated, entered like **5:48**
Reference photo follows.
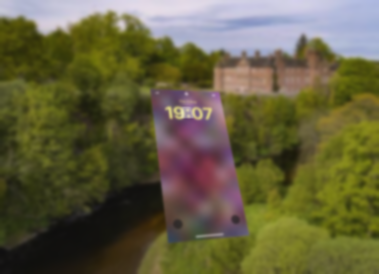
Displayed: **19:07**
